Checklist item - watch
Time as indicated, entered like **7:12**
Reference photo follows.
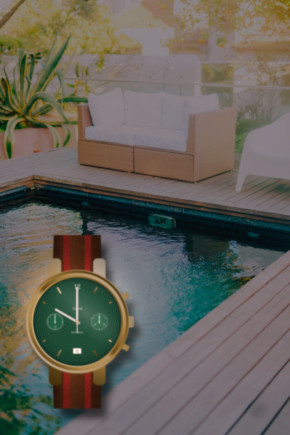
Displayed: **10:00**
